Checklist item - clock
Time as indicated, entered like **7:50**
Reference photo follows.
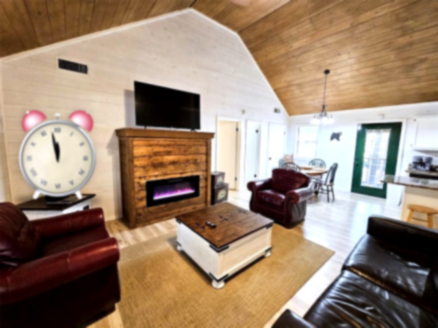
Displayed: **11:58**
